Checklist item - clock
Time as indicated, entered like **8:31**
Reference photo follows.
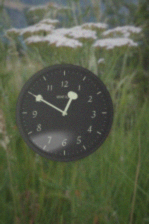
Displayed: **12:50**
